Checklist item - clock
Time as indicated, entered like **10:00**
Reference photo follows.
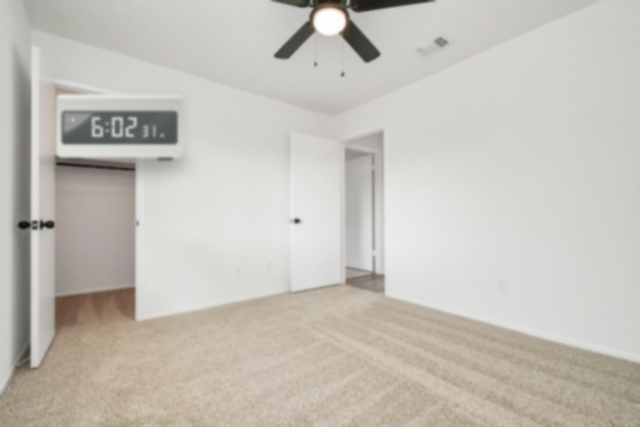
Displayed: **6:02**
